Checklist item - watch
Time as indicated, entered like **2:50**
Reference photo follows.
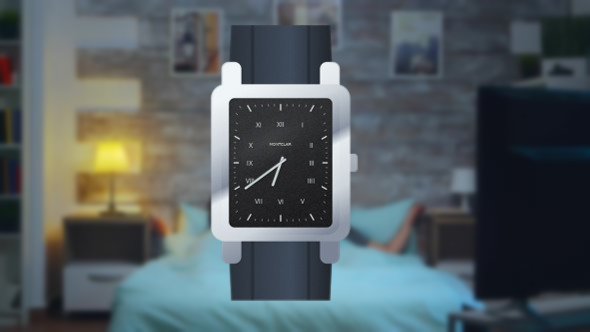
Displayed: **6:39**
